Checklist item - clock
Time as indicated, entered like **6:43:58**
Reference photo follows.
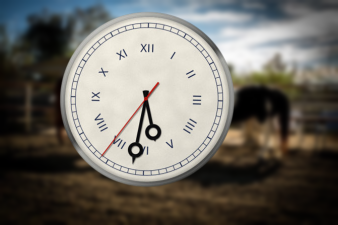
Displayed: **5:31:36**
